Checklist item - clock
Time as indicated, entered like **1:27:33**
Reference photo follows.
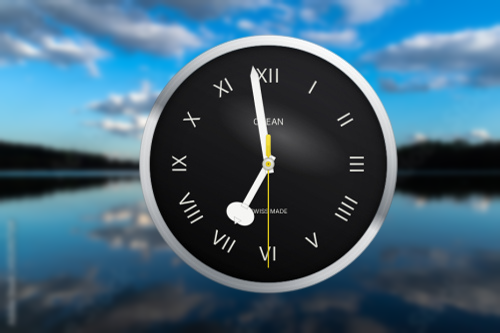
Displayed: **6:58:30**
